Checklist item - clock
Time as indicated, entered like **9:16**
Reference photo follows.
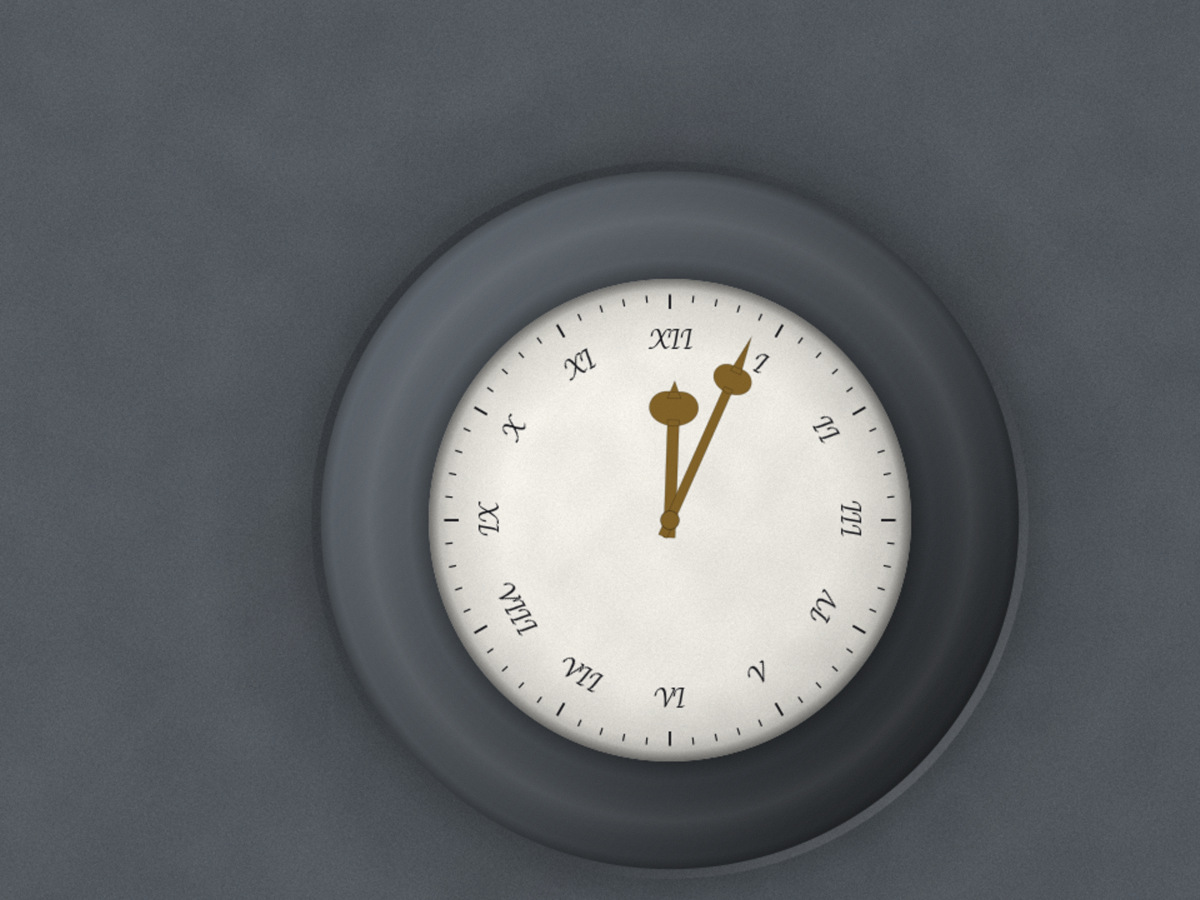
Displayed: **12:04**
